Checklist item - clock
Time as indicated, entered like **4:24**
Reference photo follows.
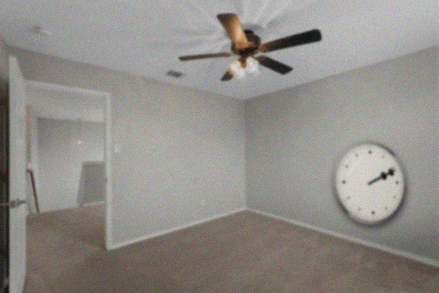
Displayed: **2:11**
